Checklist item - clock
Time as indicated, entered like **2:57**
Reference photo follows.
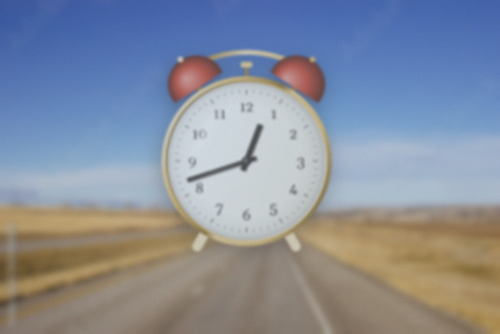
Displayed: **12:42**
